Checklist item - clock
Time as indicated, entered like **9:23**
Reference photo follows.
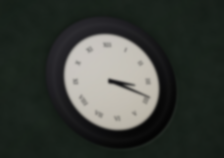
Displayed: **3:19**
